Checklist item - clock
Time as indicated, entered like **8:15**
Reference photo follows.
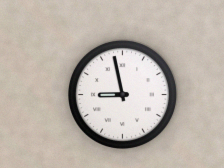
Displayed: **8:58**
